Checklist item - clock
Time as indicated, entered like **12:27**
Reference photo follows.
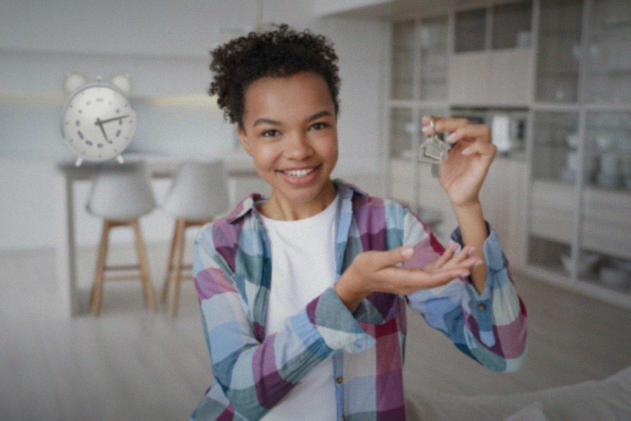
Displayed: **5:13**
